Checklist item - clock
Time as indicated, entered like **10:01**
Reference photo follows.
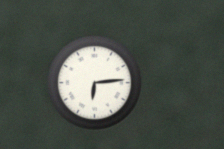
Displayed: **6:14**
